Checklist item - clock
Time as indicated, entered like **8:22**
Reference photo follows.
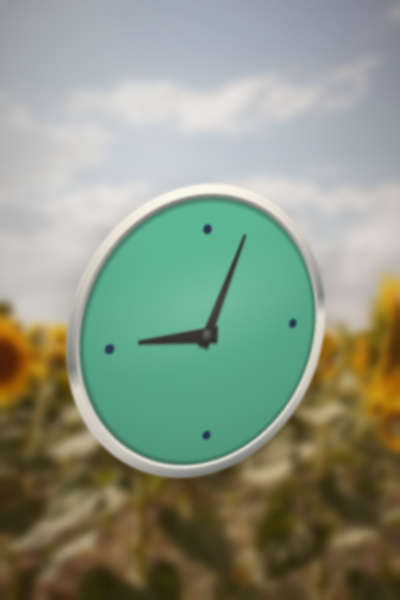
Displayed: **9:04**
